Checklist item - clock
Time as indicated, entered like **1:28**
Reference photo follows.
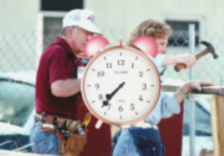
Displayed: **7:37**
